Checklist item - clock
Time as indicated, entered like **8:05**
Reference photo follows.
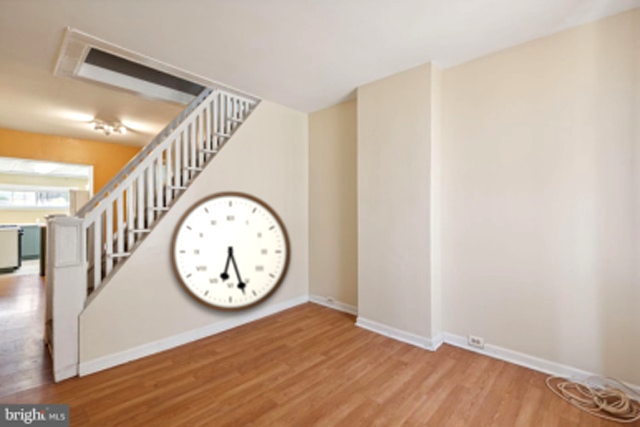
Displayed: **6:27**
